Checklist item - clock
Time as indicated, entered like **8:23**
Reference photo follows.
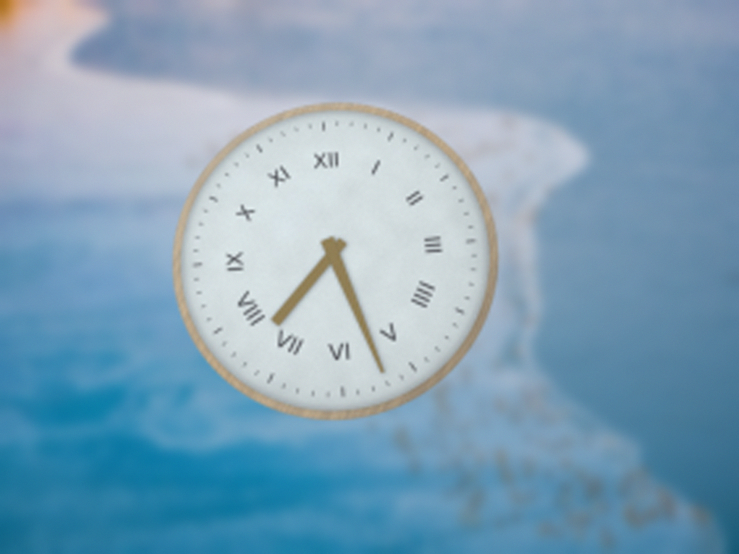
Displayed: **7:27**
